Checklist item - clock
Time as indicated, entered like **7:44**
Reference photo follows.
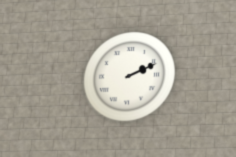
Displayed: **2:11**
